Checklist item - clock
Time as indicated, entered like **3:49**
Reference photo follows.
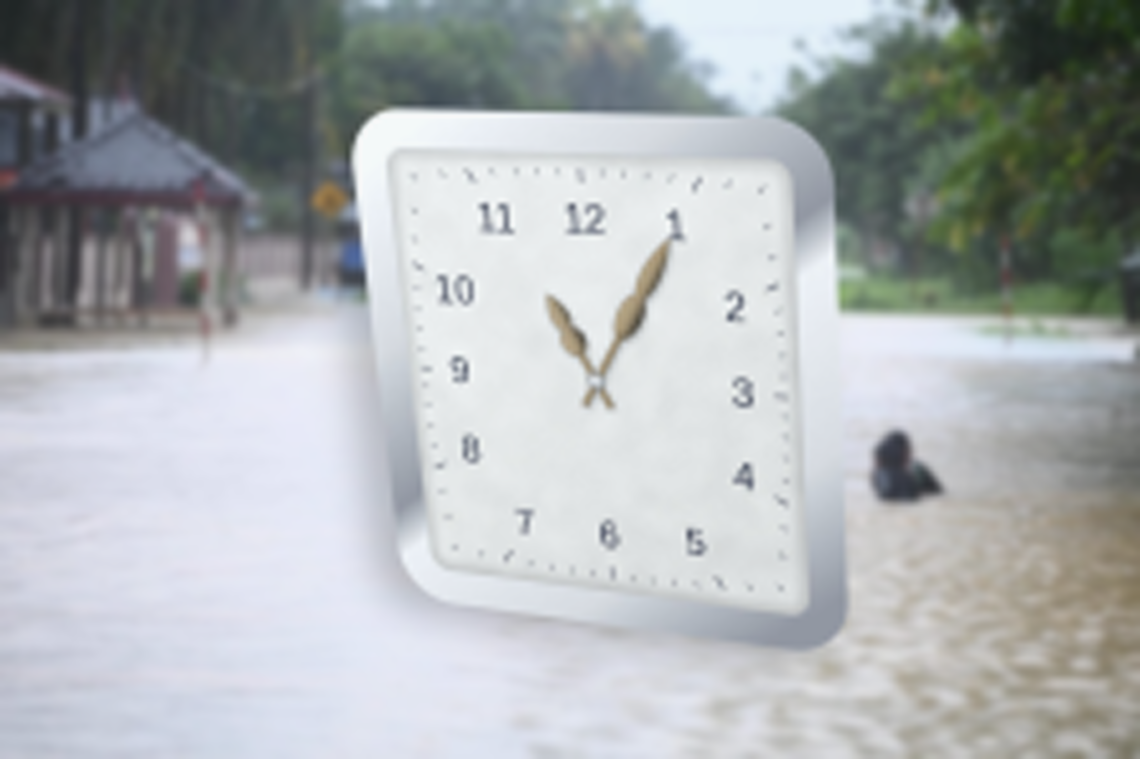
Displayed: **11:05**
